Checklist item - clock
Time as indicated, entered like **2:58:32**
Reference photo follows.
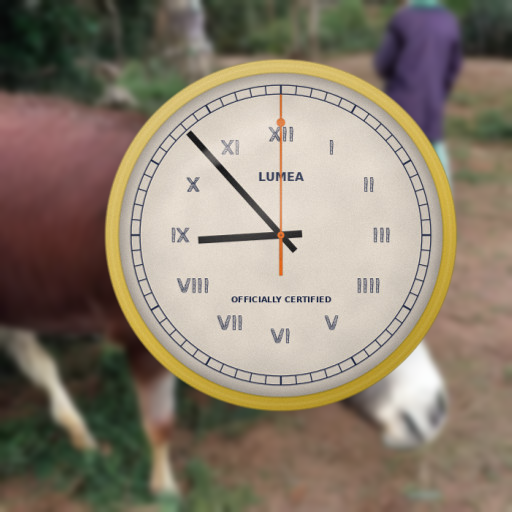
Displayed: **8:53:00**
